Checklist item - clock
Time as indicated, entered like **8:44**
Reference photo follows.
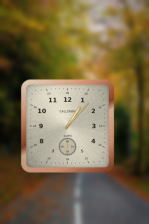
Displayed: **1:07**
